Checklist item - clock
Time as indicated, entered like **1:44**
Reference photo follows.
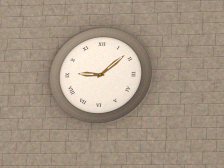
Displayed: **9:08**
